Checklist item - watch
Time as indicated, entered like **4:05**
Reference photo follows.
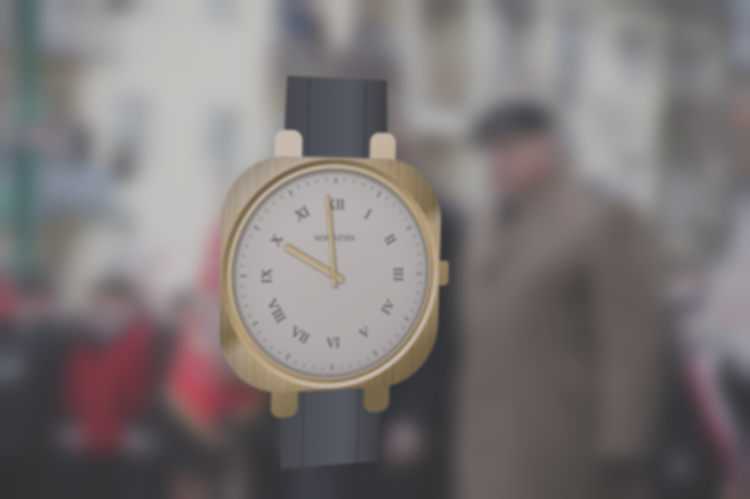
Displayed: **9:59**
